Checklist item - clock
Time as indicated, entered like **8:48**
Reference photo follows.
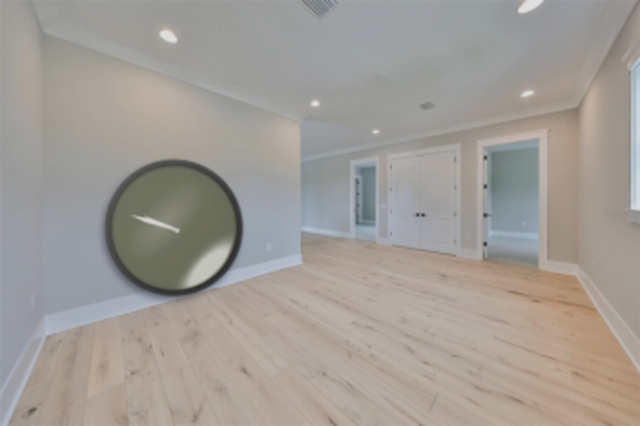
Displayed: **9:48**
